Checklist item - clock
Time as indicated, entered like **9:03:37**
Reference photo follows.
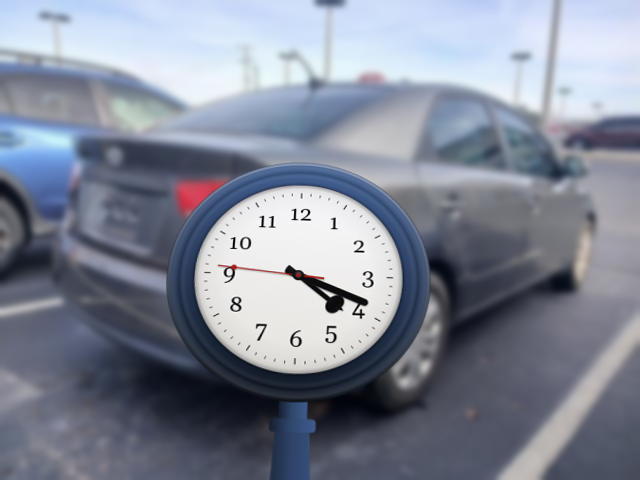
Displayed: **4:18:46**
